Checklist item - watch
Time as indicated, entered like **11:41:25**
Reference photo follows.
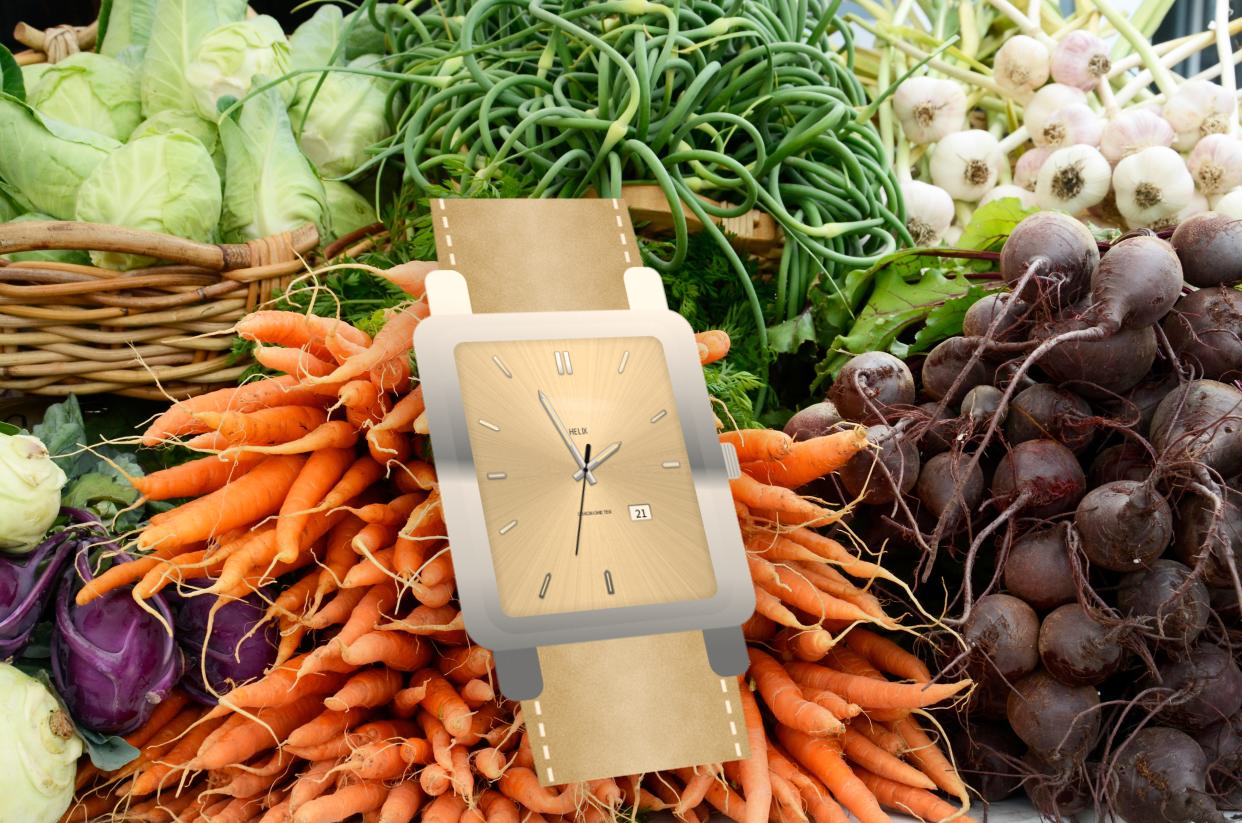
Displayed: **1:56:33**
